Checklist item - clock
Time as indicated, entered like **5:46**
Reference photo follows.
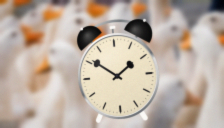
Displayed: **1:51**
